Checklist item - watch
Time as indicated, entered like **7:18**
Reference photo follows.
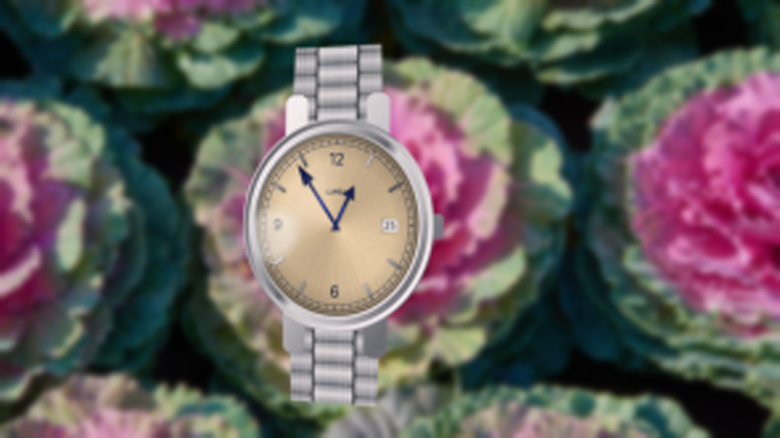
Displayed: **12:54**
